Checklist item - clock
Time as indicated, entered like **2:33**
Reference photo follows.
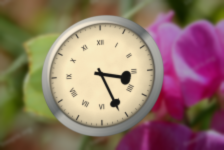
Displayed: **3:26**
